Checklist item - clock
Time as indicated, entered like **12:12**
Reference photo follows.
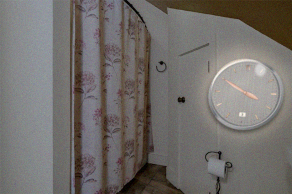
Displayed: **3:50**
